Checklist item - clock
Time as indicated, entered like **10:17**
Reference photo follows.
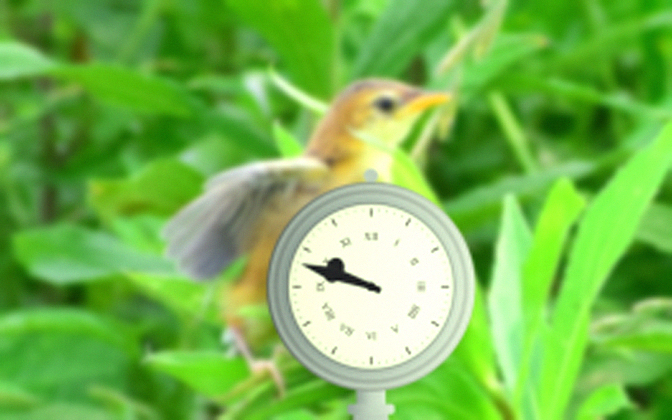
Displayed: **9:48**
